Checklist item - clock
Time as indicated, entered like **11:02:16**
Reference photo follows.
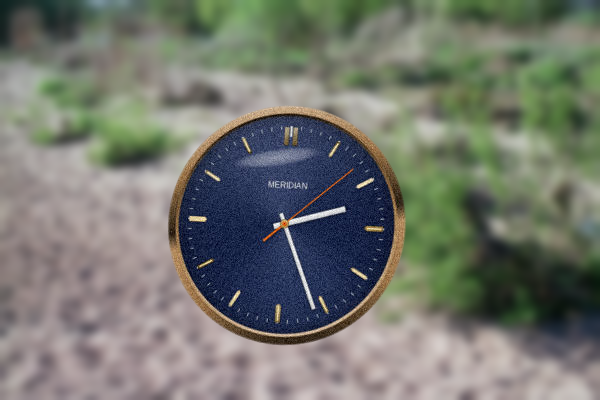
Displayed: **2:26:08**
